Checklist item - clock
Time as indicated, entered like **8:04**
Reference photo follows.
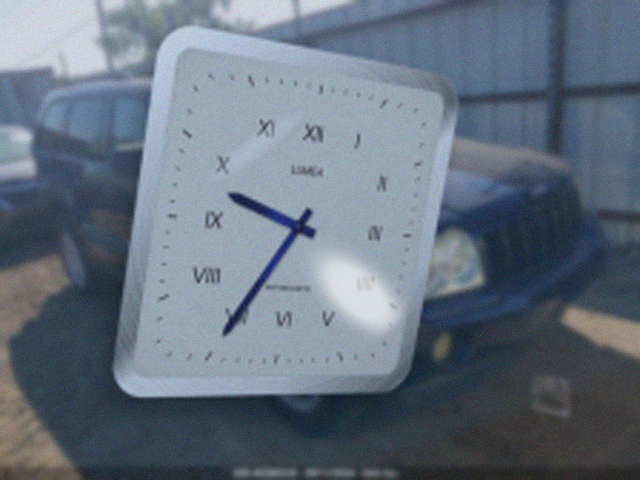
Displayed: **9:35**
